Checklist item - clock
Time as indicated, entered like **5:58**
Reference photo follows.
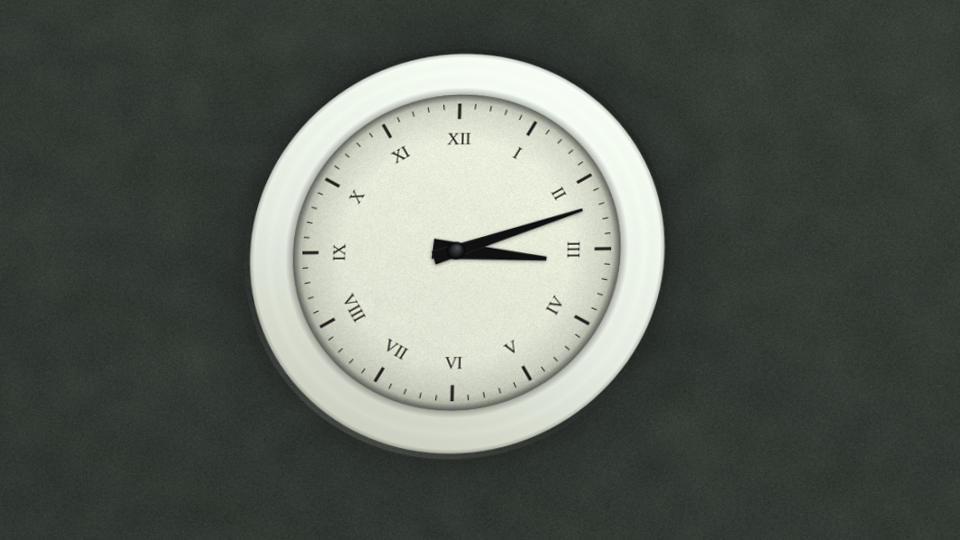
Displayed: **3:12**
